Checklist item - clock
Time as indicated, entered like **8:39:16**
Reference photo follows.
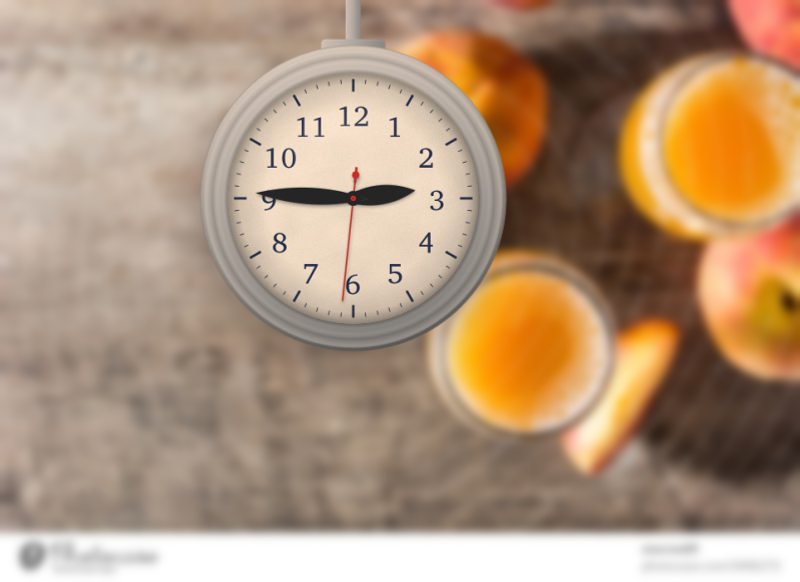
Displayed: **2:45:31**
